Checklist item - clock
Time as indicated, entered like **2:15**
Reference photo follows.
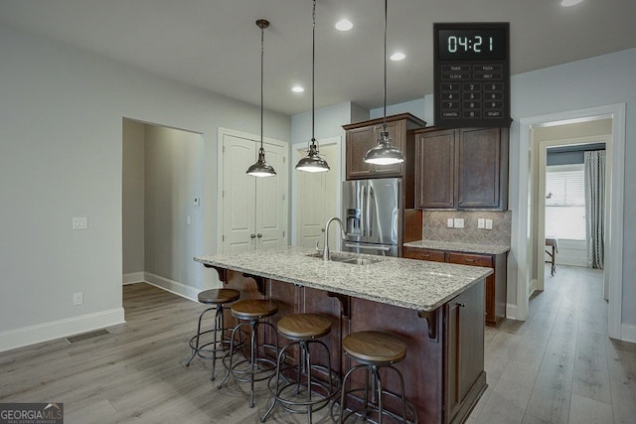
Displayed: **4:21**
